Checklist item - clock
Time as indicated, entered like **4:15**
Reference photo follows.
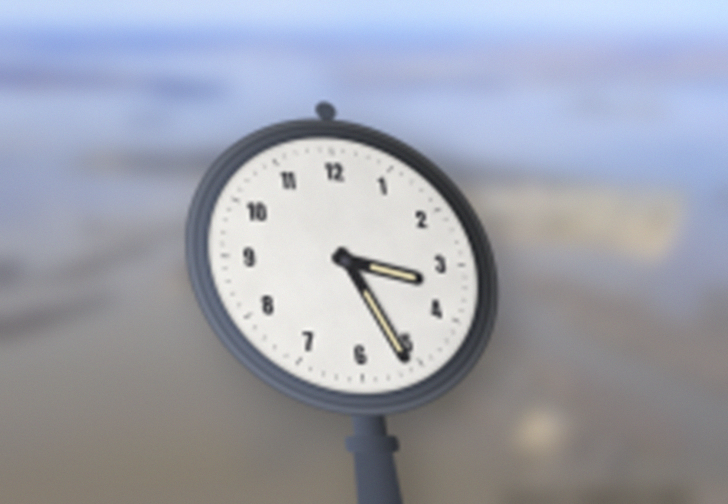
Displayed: **3:26**
